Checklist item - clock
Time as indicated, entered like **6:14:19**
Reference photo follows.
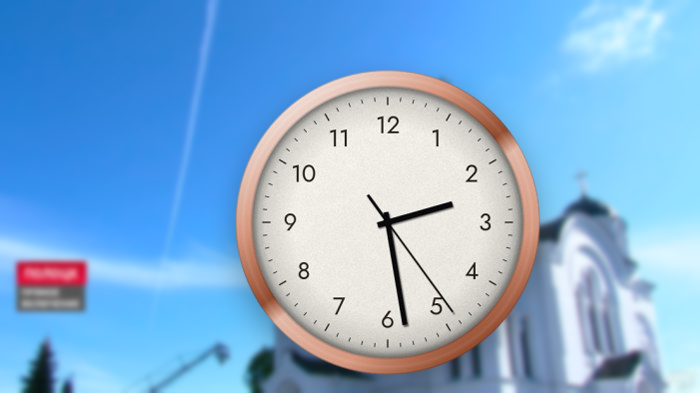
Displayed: **2:28:24**
